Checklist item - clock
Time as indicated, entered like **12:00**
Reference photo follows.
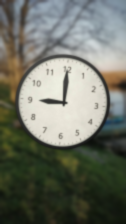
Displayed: **9:00**
